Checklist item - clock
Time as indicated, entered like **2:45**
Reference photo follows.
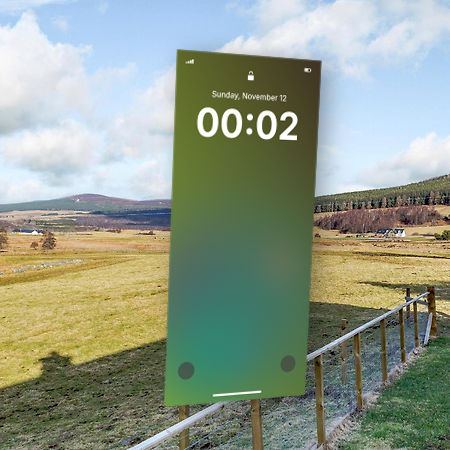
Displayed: **0:02**
